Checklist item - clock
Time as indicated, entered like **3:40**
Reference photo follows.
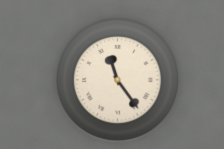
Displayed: **11:24**
